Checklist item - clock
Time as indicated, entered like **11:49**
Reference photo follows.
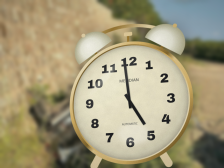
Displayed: **4:59**
